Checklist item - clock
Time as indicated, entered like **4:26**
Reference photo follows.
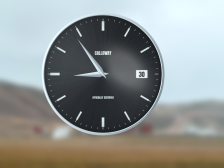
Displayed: **8:54**
